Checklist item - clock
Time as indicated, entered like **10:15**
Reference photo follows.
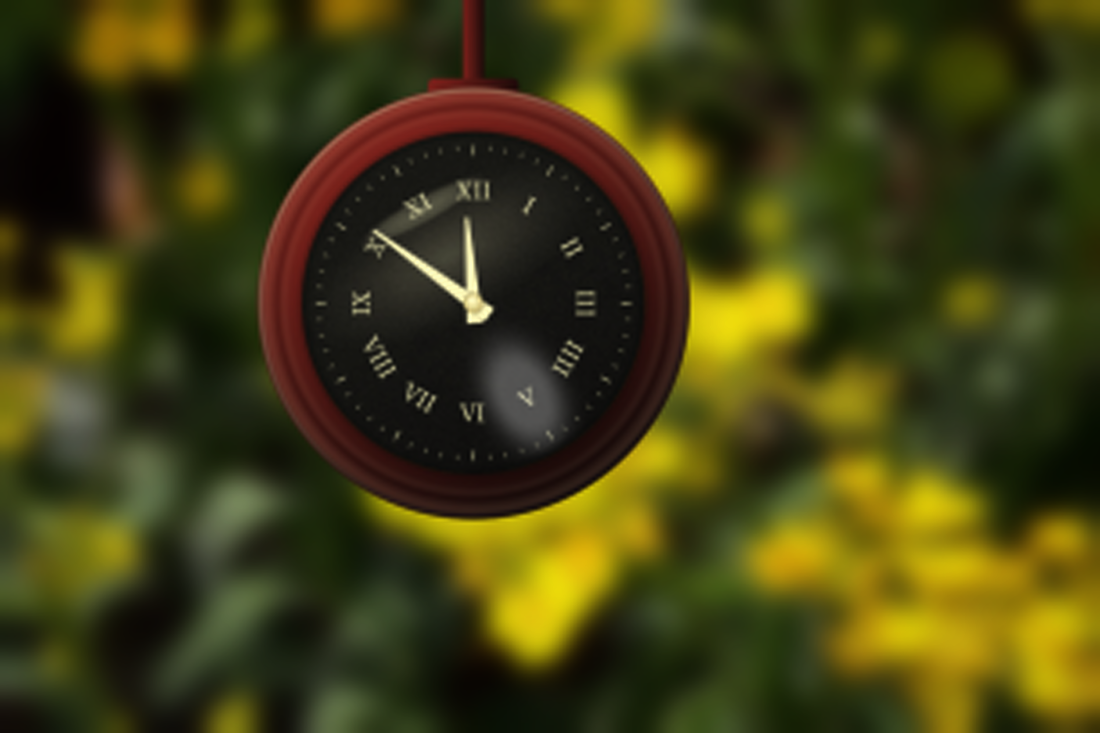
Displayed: **11:51**
